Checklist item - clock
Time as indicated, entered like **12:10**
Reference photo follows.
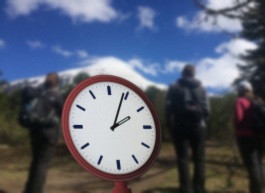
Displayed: **2:04**
